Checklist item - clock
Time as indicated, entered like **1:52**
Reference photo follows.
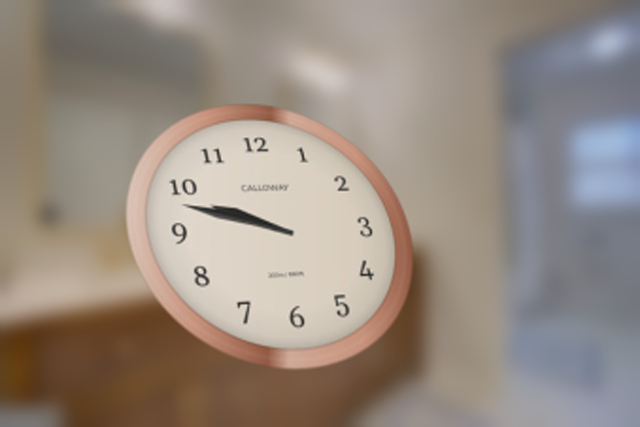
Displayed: **9:48**
